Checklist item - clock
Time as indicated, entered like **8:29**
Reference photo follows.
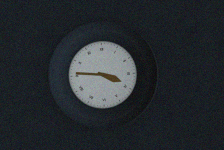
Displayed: **3:46**
